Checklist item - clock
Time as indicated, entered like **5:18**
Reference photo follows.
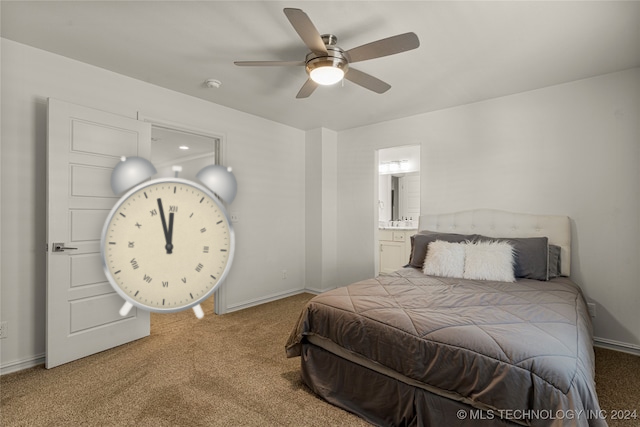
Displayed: **11:57**
